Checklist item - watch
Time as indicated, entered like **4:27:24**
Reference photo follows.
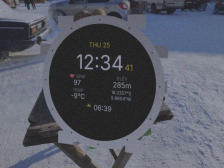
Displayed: **12:34:41**
